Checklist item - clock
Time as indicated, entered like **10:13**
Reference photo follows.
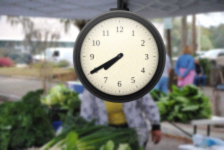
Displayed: **7:40**
